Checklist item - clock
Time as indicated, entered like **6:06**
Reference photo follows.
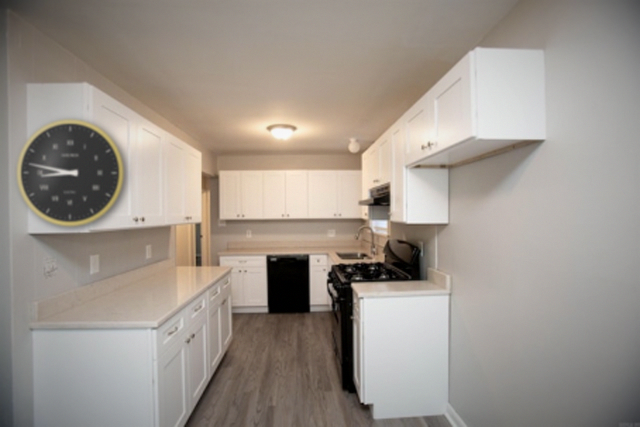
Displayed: **8:47**
